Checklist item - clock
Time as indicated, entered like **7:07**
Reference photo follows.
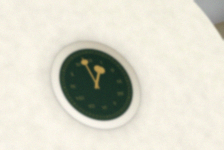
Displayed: **12:58**
